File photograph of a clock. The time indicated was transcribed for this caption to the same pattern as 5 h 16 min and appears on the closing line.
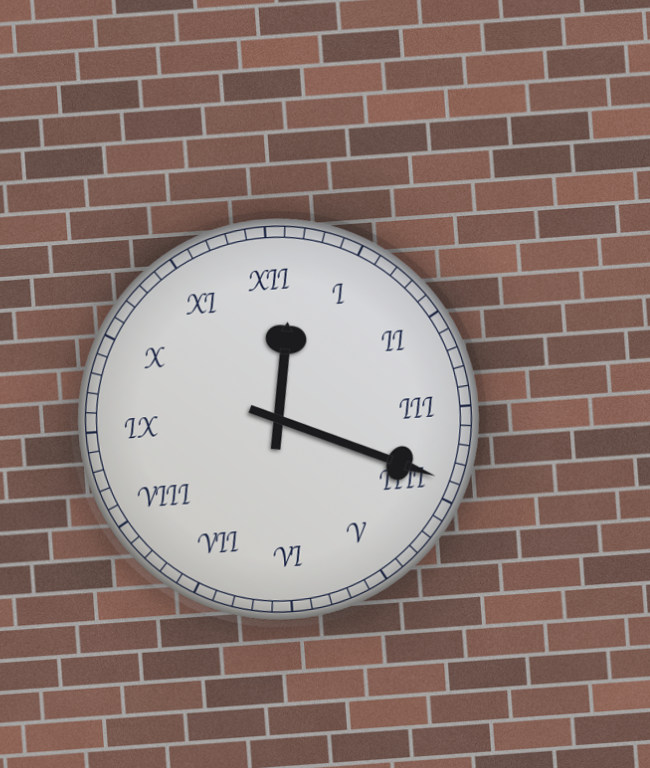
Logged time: 12 h 19 min
